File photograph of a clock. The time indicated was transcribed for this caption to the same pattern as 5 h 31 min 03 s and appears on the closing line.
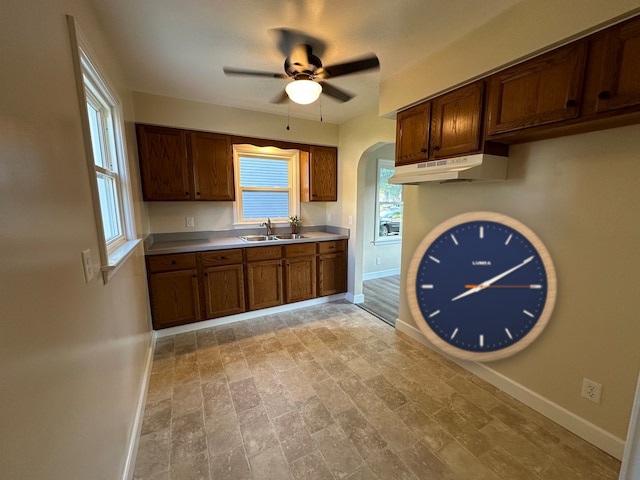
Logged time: 8 h 10 min 15 s
